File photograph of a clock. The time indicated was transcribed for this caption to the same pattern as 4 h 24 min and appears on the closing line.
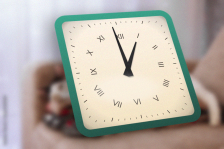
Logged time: 12 h 59 min
